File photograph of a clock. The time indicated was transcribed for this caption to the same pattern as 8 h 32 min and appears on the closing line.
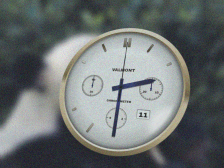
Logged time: 2 h 30 min
